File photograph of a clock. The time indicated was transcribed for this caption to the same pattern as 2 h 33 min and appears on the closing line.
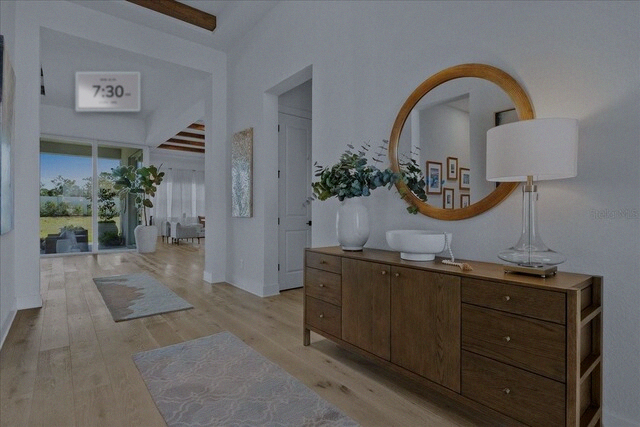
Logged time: 7 h 30 min
